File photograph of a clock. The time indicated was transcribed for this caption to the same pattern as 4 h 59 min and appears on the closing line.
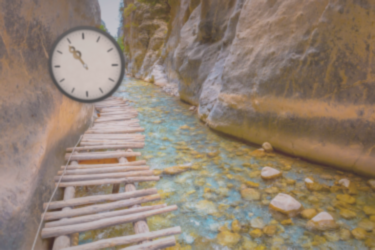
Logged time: 10 h 54 min
